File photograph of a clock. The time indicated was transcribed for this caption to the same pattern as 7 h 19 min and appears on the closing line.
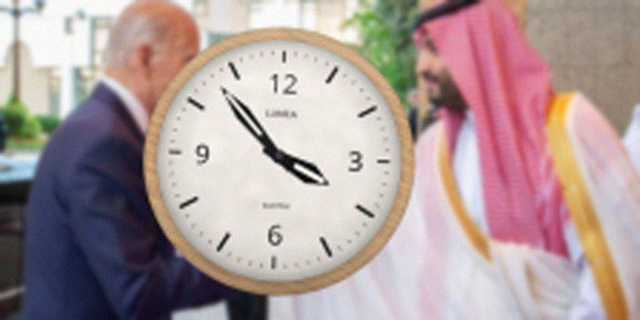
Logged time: 3 h 53 min
